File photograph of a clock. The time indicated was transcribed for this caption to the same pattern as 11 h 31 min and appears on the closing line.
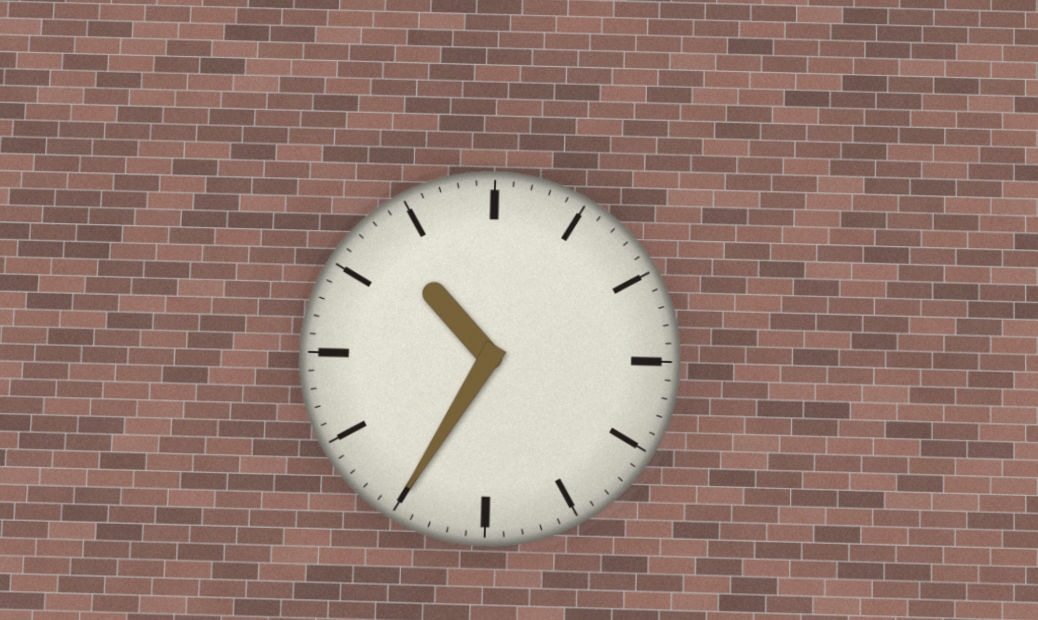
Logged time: 10 h 35 min
